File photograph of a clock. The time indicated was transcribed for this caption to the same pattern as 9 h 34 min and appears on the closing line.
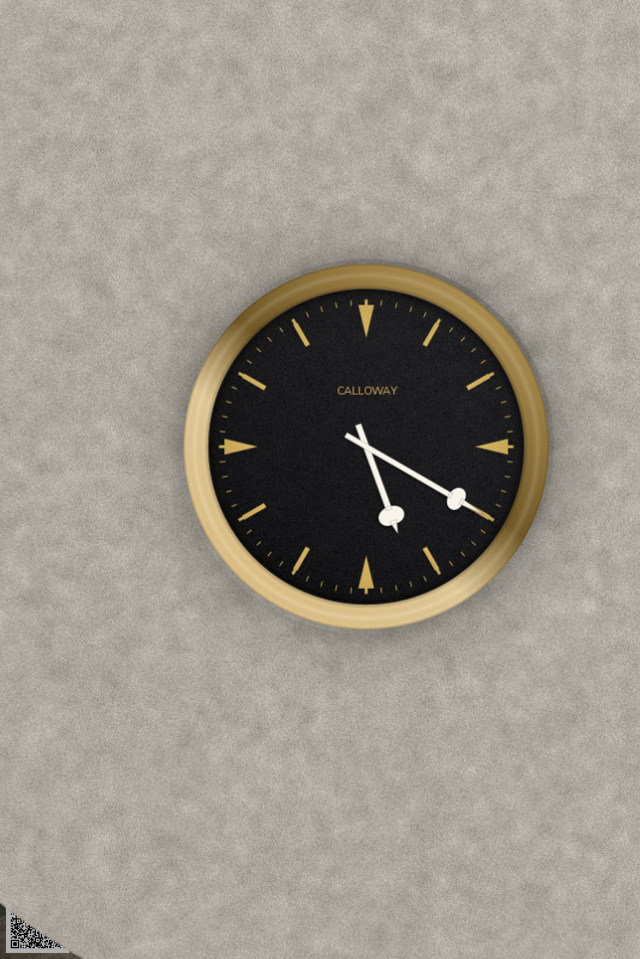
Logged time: 5 h 20 min
